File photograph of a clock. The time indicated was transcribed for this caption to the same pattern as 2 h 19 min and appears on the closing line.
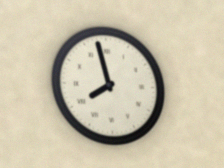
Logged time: 7 h 58 min
